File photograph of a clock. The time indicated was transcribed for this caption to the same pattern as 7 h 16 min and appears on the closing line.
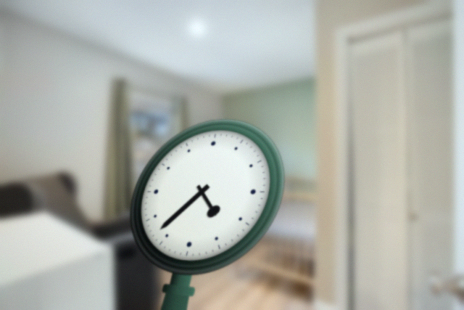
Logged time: 4 h 37 min
